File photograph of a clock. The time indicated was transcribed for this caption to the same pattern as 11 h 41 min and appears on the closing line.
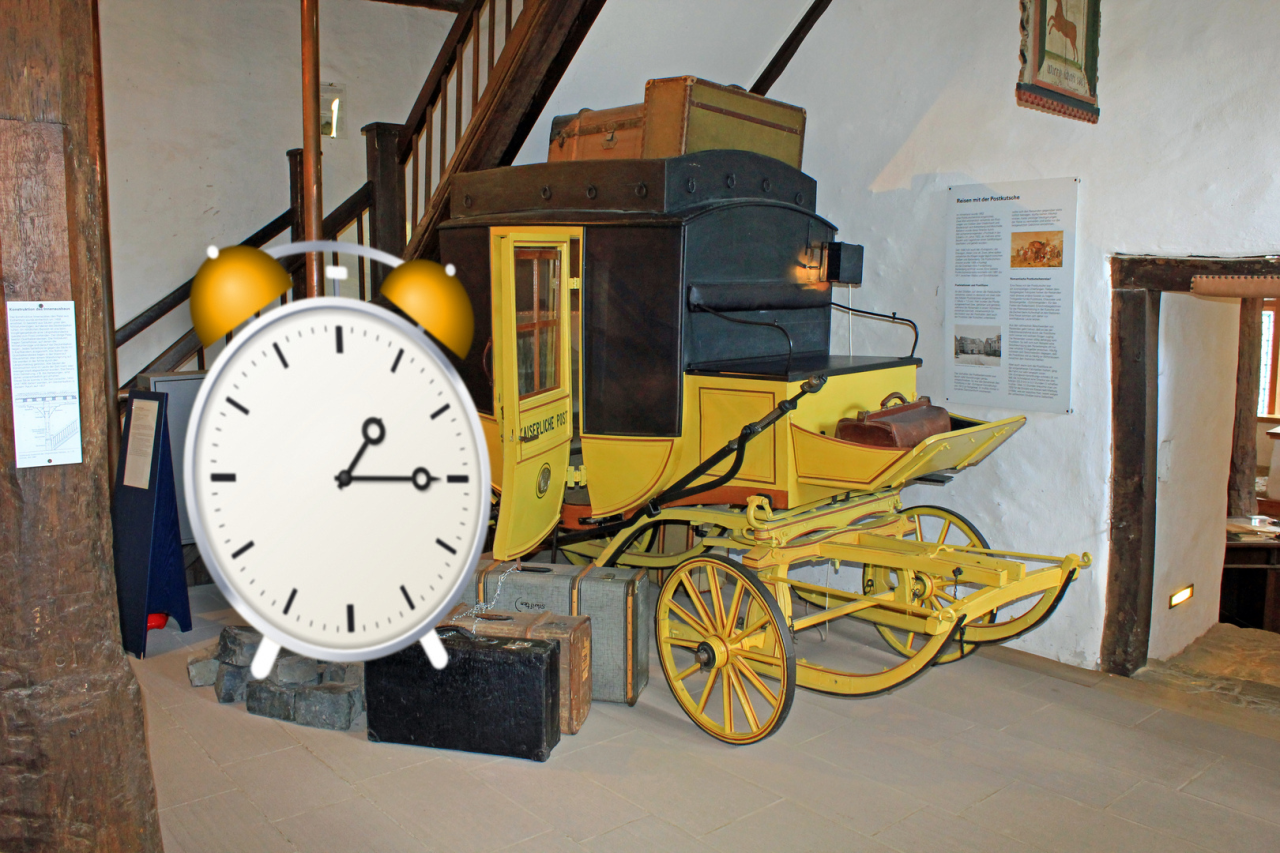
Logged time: 1 h 15 min
